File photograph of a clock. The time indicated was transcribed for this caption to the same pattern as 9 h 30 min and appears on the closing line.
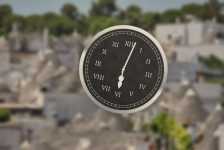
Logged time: 6 h 02 min
